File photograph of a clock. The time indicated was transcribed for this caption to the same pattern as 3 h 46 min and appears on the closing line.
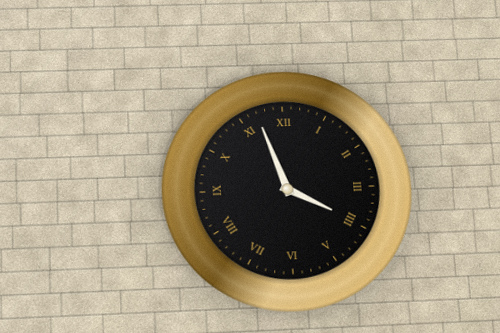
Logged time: 3 h 57 min
